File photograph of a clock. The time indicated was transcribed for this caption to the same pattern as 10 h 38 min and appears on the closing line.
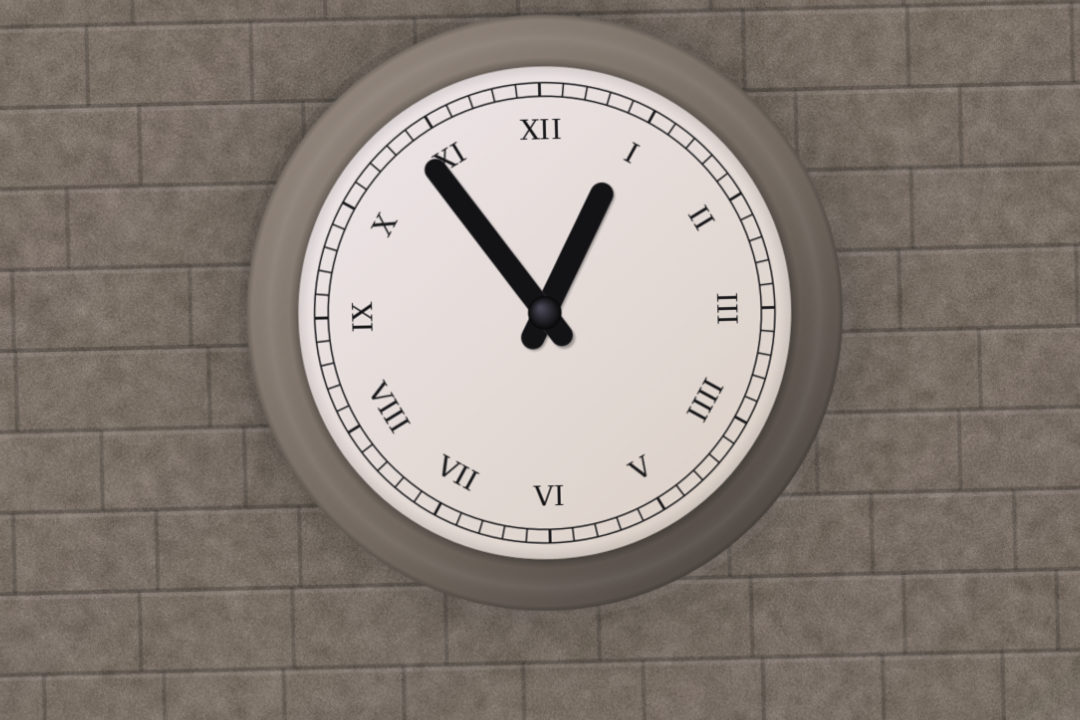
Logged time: 12 h 54 min
